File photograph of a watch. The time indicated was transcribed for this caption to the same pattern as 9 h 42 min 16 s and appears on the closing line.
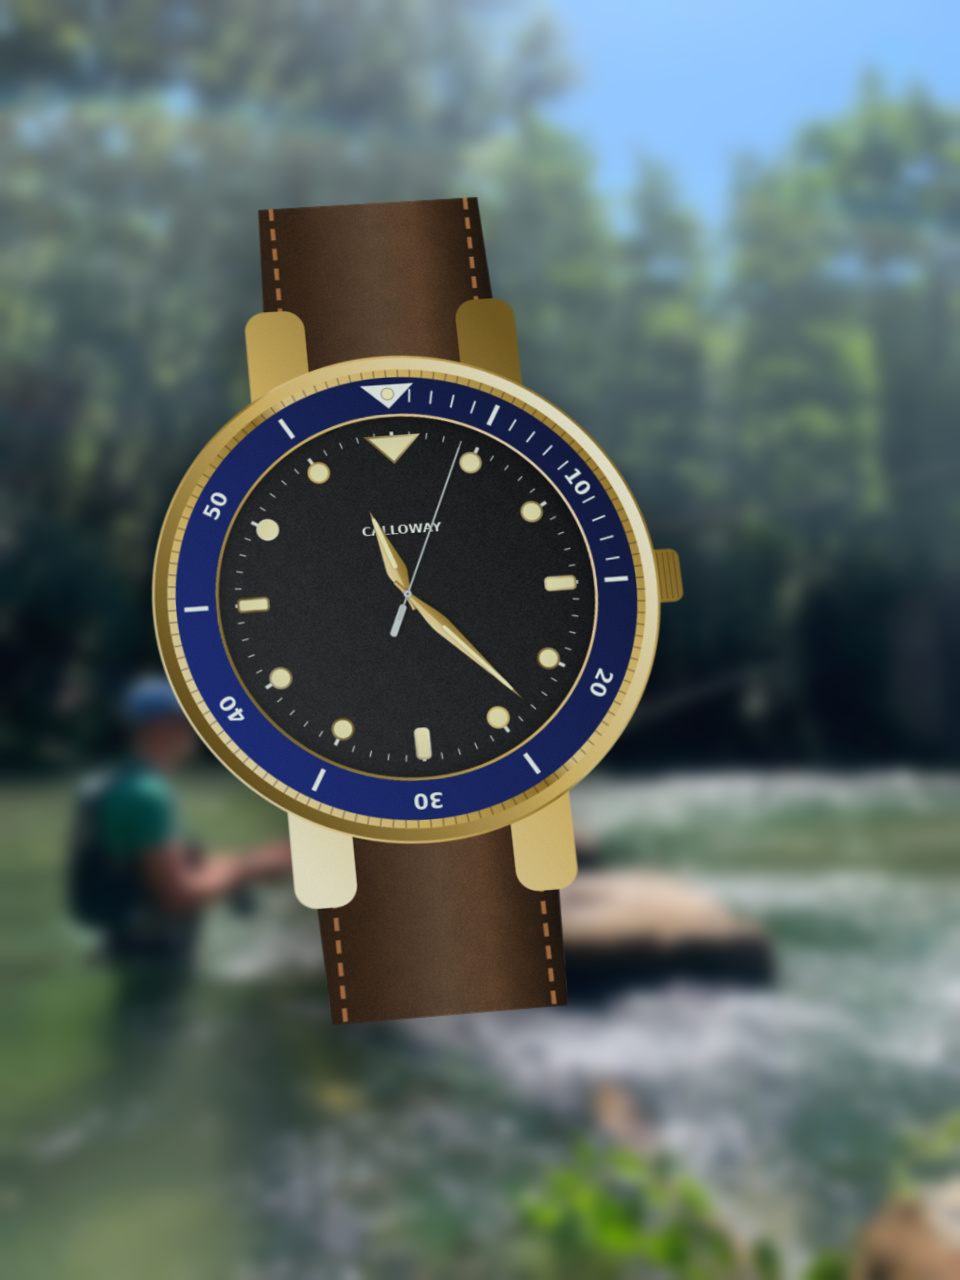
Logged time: 11 h 23 min 04 s
